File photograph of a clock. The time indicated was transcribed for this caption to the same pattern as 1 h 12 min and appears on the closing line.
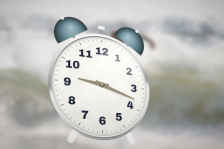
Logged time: 9 h 18 min
